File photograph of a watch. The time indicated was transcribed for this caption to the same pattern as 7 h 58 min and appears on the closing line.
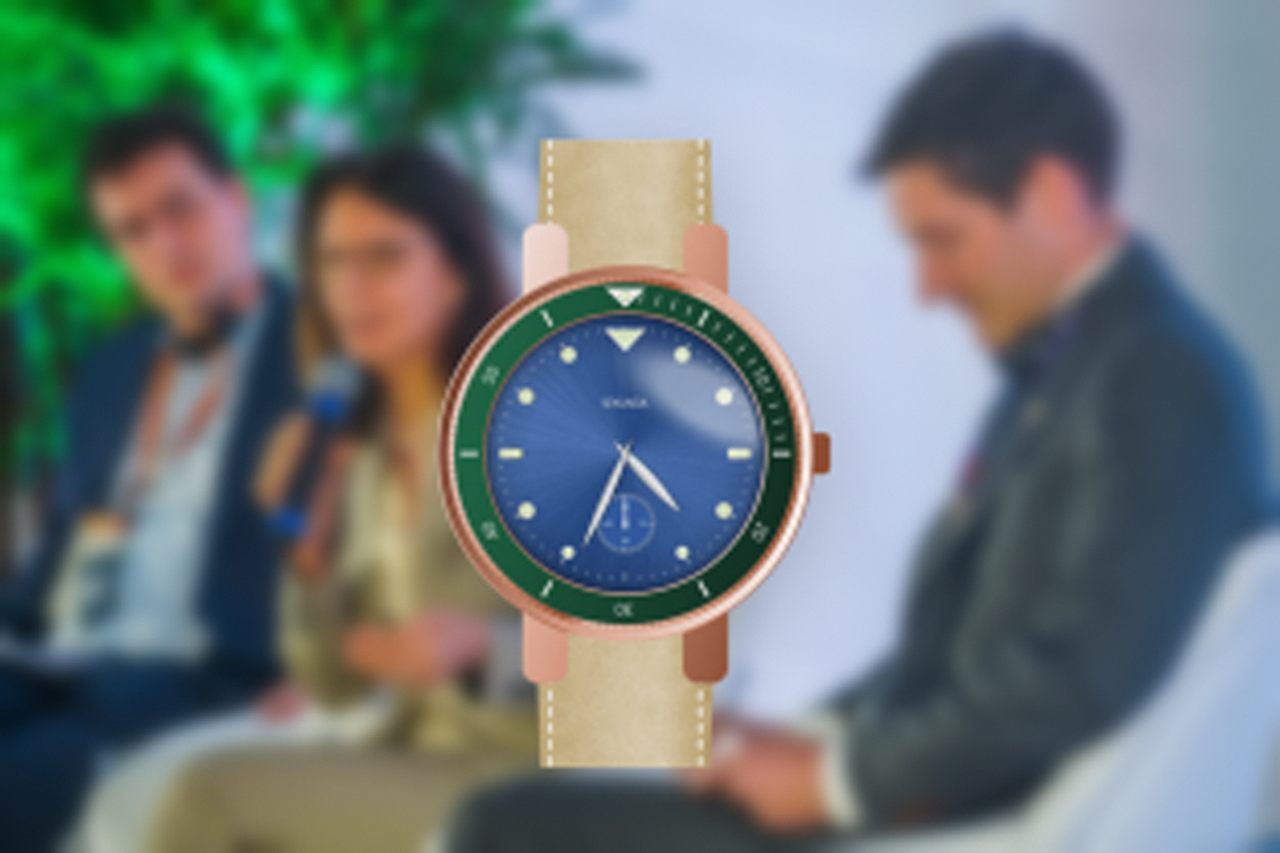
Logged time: 4 h 34 min
